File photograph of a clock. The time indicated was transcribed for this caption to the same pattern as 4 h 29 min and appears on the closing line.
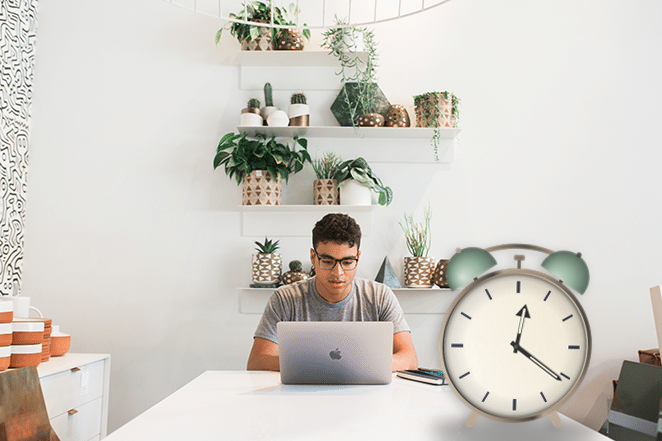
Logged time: 12 h 21 min
